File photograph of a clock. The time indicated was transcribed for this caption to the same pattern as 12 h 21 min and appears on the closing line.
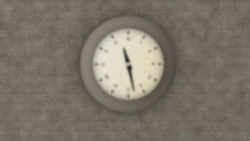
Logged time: 11 h 28 min
